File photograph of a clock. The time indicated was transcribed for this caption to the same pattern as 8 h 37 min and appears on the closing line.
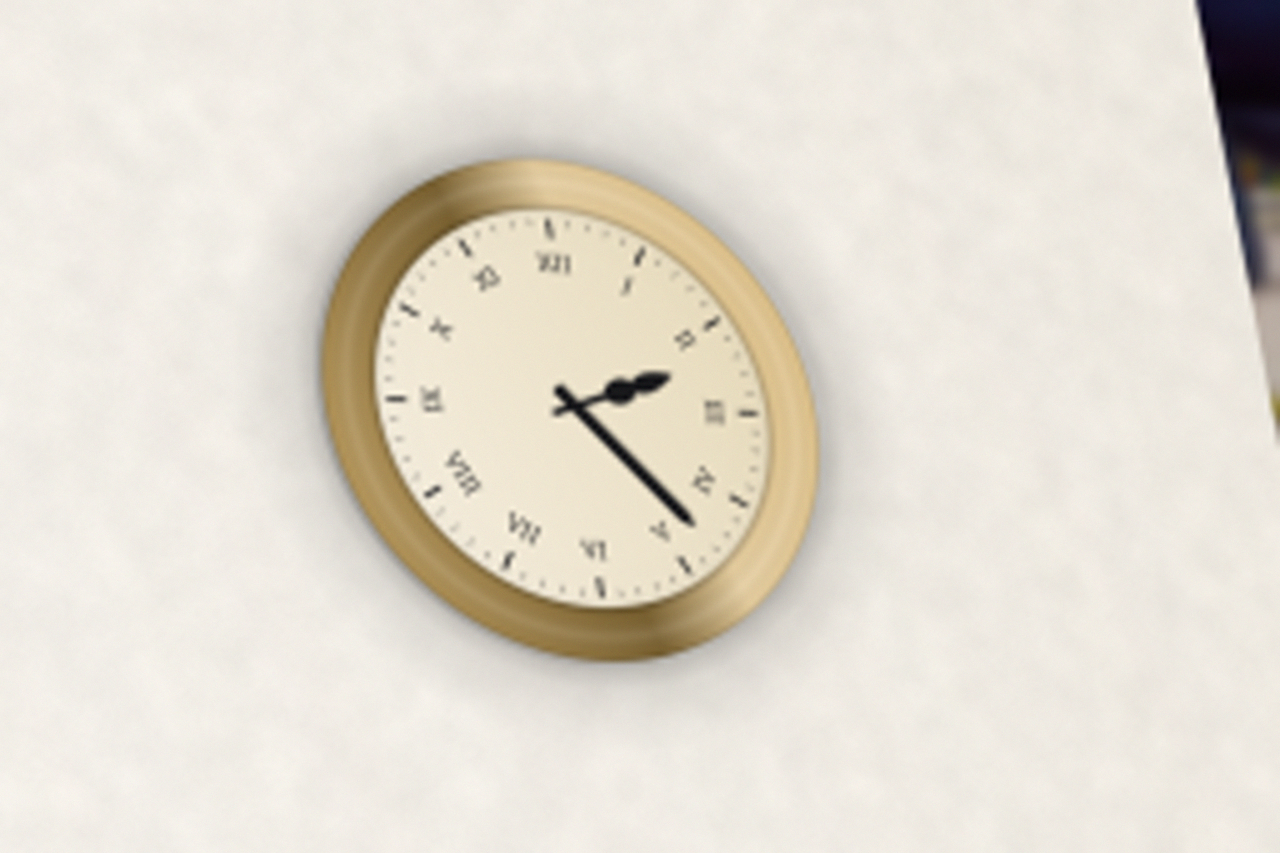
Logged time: 2 h 23 min
